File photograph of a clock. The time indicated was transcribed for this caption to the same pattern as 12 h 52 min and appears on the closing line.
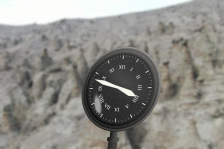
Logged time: 3 h 48 min
